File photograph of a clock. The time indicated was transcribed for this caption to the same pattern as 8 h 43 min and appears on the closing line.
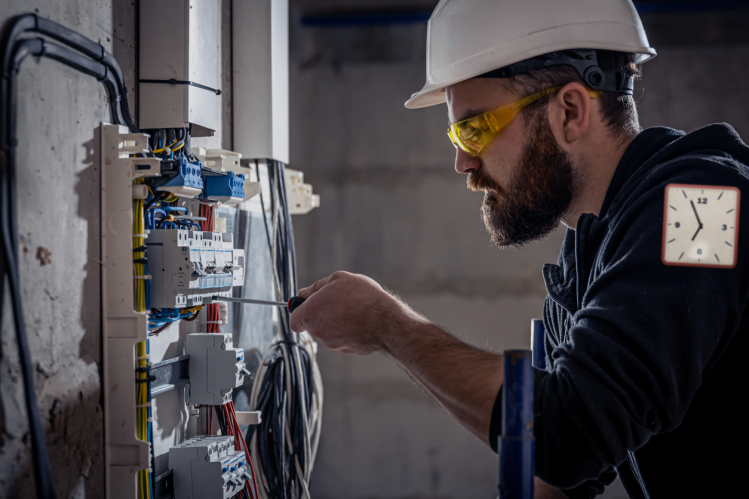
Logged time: 6 h 56 min
